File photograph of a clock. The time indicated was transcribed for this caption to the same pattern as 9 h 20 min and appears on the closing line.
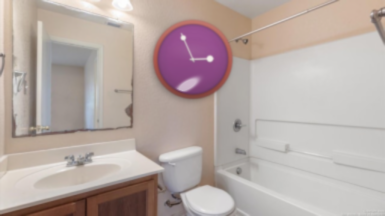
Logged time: 2 h 56 min
